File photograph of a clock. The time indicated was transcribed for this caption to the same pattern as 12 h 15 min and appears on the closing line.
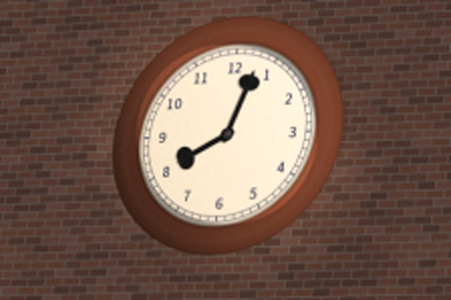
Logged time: 8 h 03 min
